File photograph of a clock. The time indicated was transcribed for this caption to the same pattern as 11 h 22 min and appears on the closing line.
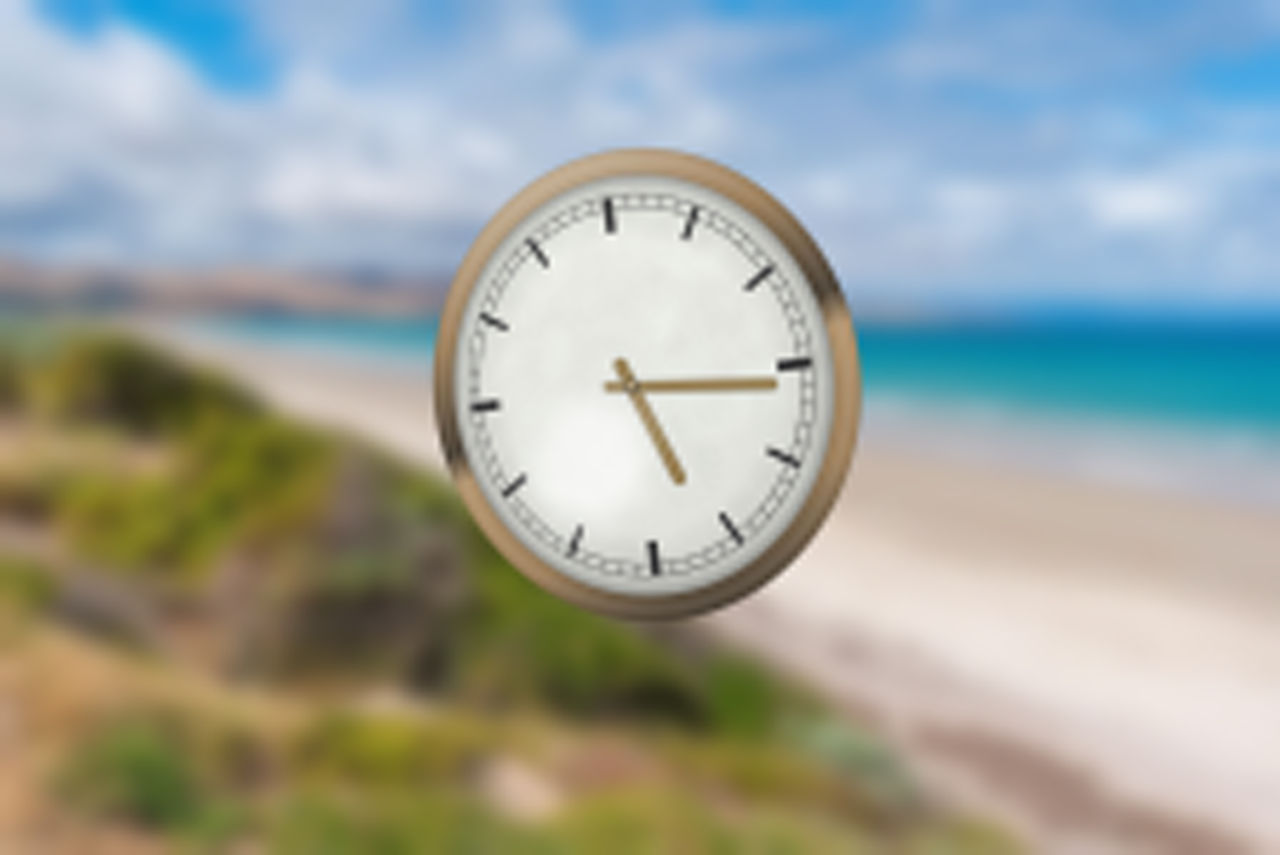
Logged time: 5 h 16 min
